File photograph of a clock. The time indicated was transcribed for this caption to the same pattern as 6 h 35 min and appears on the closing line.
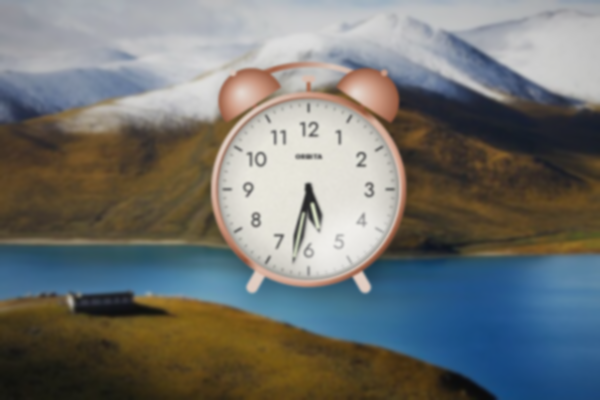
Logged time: 5 h 32 min
